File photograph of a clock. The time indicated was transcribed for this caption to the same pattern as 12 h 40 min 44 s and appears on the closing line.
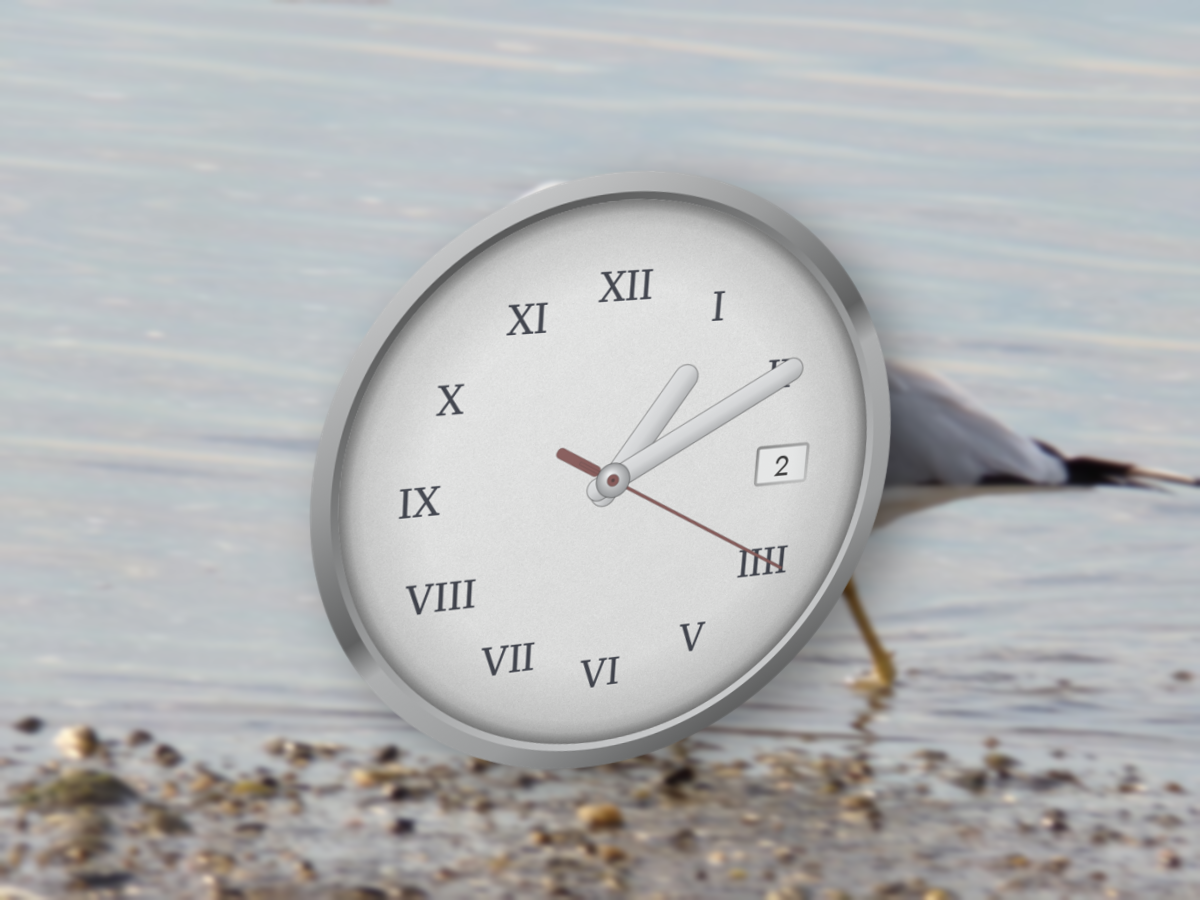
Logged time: 1 h 10 min 20 s
